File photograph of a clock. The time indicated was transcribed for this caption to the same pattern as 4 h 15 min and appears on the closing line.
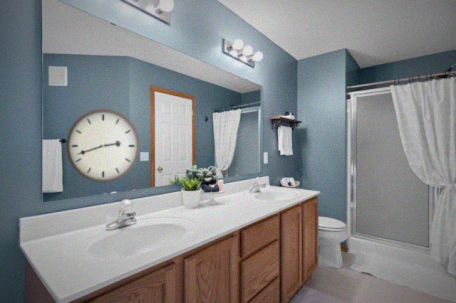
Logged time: 2 h 42 min
